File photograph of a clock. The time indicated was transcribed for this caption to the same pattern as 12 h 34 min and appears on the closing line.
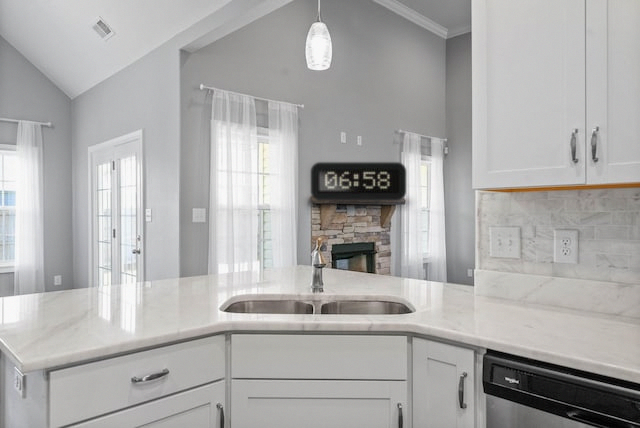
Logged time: 6 h 58 min
